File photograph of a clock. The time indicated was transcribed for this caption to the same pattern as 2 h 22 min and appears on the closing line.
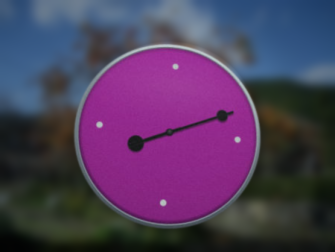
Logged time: 8 h 11 min
